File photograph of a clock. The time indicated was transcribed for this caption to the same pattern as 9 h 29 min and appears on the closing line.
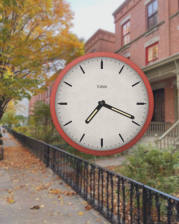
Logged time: 7 h 19 min
